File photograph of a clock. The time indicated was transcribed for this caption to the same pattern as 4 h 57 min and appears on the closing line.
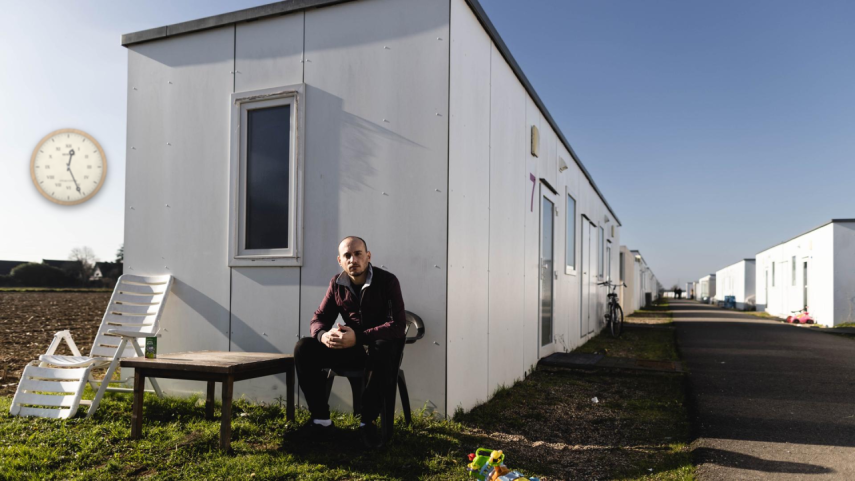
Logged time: 12 h 26 min
